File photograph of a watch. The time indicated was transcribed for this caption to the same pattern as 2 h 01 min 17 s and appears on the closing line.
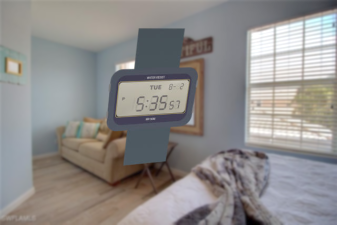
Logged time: 5 h 35 min 57 s
